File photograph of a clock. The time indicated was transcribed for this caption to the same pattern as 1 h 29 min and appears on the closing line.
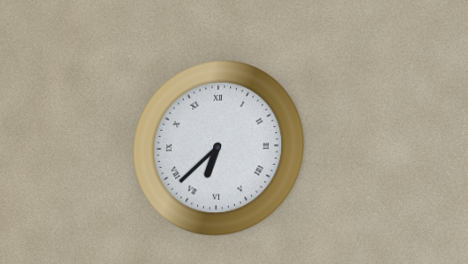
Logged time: 6 h 38 min
